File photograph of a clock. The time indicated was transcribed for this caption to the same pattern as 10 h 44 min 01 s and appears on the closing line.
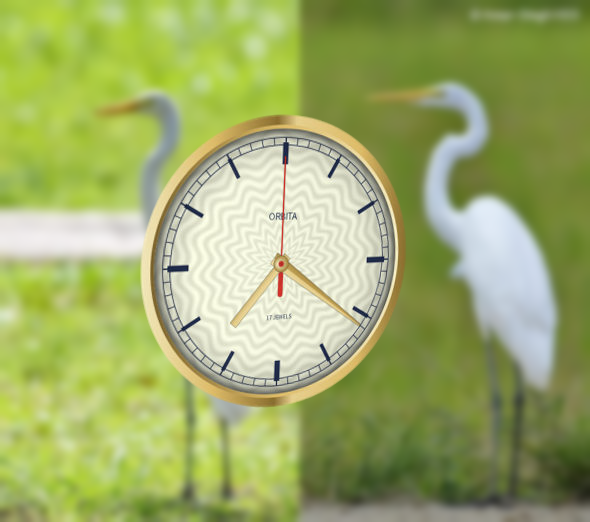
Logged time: 7 h 21 min 00 s
